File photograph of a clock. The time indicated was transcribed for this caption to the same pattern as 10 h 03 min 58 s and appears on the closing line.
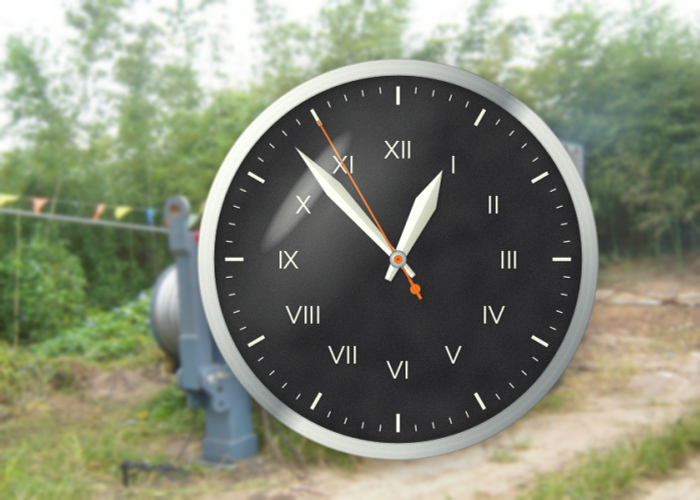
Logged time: 12 h 52 min 55 s
